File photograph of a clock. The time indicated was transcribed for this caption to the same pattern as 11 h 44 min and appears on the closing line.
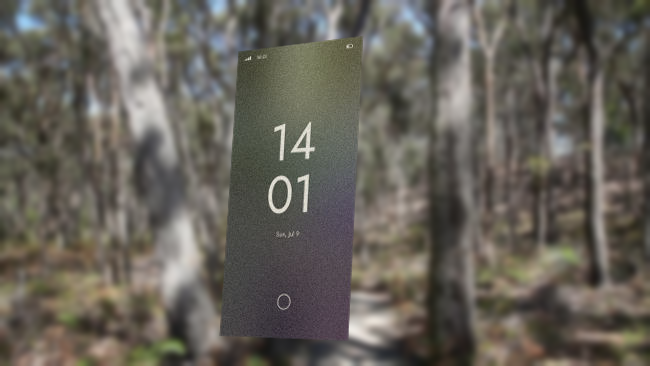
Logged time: 14 h 01 min
